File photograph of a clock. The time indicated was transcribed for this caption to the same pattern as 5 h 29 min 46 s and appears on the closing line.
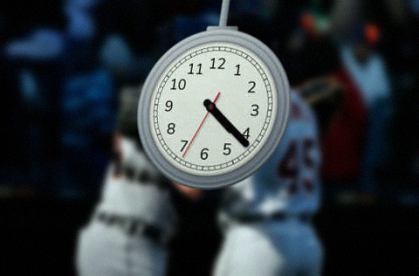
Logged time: 4 h 21 min 34 s
